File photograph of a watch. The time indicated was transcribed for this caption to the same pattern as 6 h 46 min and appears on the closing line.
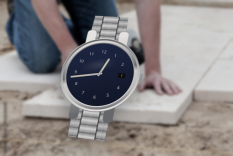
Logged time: 12 h 43 min
